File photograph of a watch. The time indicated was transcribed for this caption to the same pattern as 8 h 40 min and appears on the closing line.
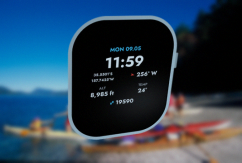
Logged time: 11 h 59 min
